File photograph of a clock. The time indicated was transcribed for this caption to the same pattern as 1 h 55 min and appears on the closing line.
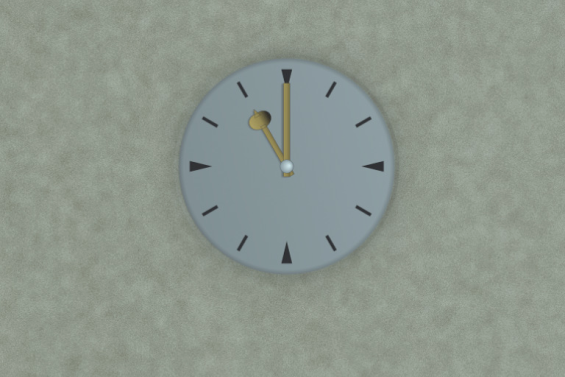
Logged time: 11 h 00 min
